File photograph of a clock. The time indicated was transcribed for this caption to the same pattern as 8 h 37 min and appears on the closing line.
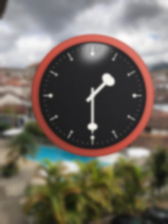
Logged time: 1 h 30 min
